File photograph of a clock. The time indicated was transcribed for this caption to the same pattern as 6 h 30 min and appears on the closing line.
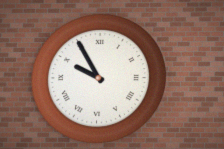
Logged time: 9 h 55 min
